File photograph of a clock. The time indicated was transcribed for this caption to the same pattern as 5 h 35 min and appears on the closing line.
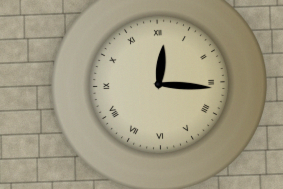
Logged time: 12 h 16 min
